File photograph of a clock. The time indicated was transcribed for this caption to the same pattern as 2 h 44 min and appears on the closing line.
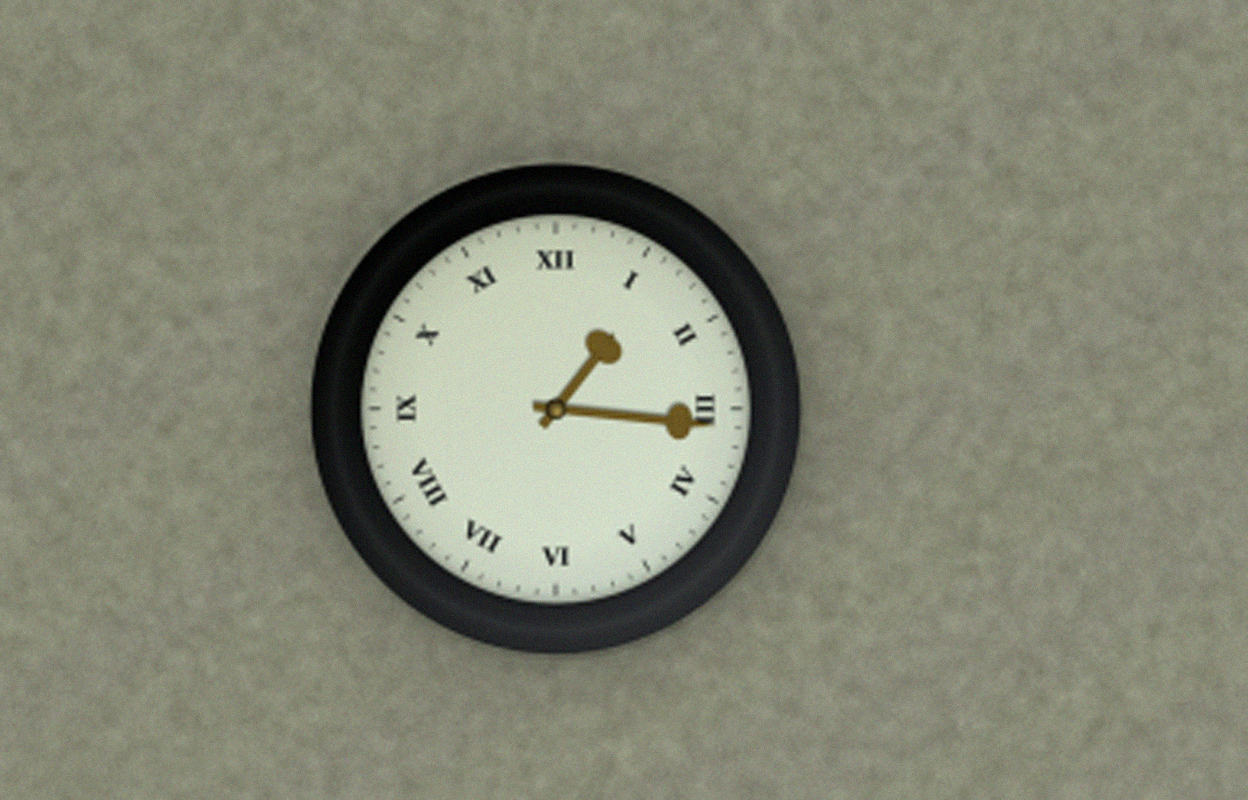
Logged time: 1 h 16 min
